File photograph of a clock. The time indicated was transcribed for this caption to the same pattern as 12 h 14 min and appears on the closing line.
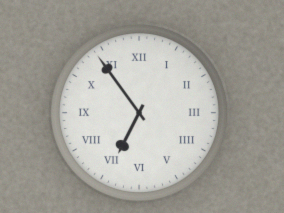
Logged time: 6 h 54 min
